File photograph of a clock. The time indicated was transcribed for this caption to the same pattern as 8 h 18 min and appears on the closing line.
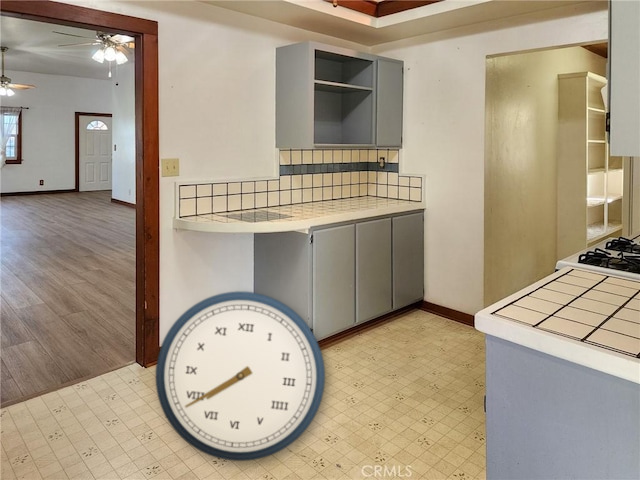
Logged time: 7 h 39 min
